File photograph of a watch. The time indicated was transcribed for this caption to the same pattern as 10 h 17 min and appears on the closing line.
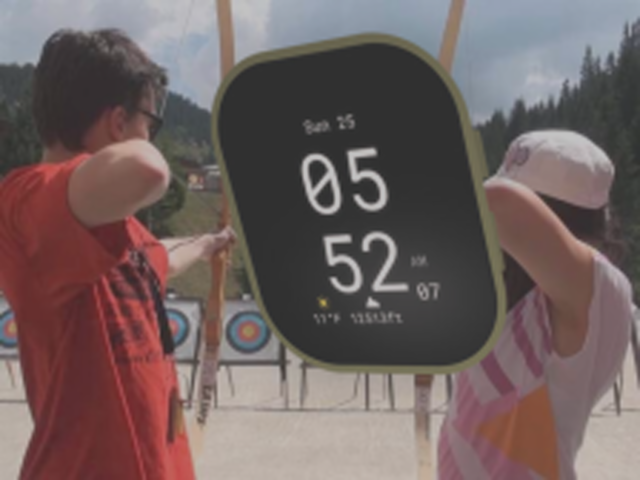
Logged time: 5 h 52 min
